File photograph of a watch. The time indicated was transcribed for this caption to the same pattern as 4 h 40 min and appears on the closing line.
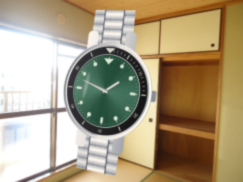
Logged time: 1 h 48 min
